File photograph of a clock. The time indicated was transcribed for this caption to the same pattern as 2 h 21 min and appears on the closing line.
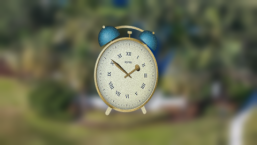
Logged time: 1 h 51 min
